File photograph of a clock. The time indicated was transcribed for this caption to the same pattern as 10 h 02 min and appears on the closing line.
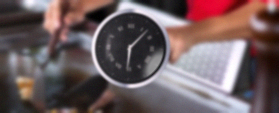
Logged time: 6 h 07 min
